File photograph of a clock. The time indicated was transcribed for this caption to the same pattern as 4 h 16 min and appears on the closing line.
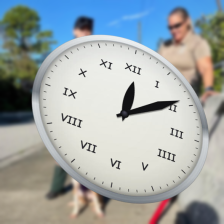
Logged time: 12 h 09 min
